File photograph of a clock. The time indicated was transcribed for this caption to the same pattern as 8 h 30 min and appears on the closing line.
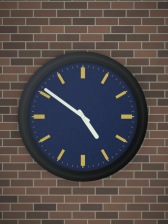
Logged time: 4 h 51 min
